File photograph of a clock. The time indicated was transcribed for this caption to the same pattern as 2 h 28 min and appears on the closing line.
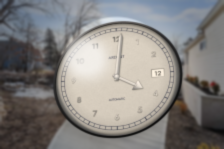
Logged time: 4 h 01 min
